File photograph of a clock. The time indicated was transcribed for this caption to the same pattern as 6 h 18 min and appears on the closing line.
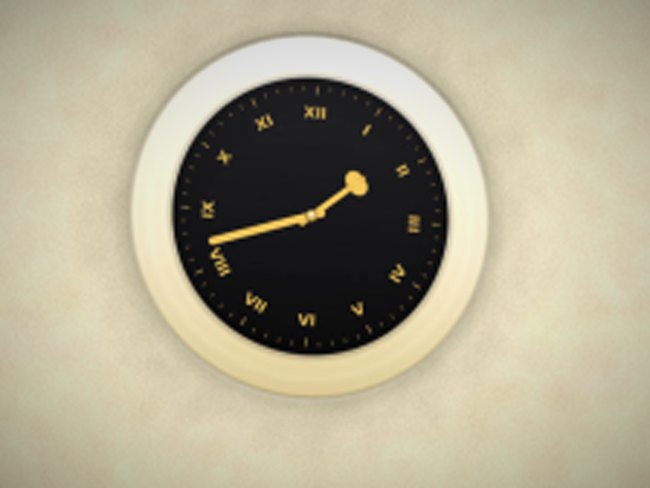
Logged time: 1 h 42 min
